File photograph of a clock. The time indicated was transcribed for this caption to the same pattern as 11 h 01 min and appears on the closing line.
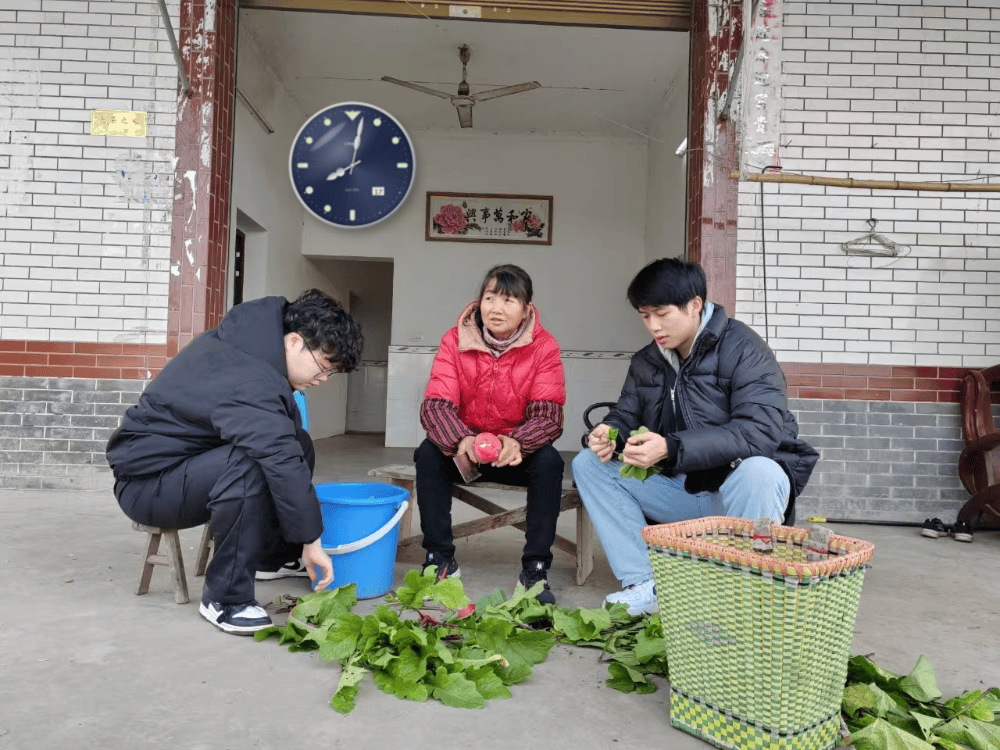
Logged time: 8 h 02 min
